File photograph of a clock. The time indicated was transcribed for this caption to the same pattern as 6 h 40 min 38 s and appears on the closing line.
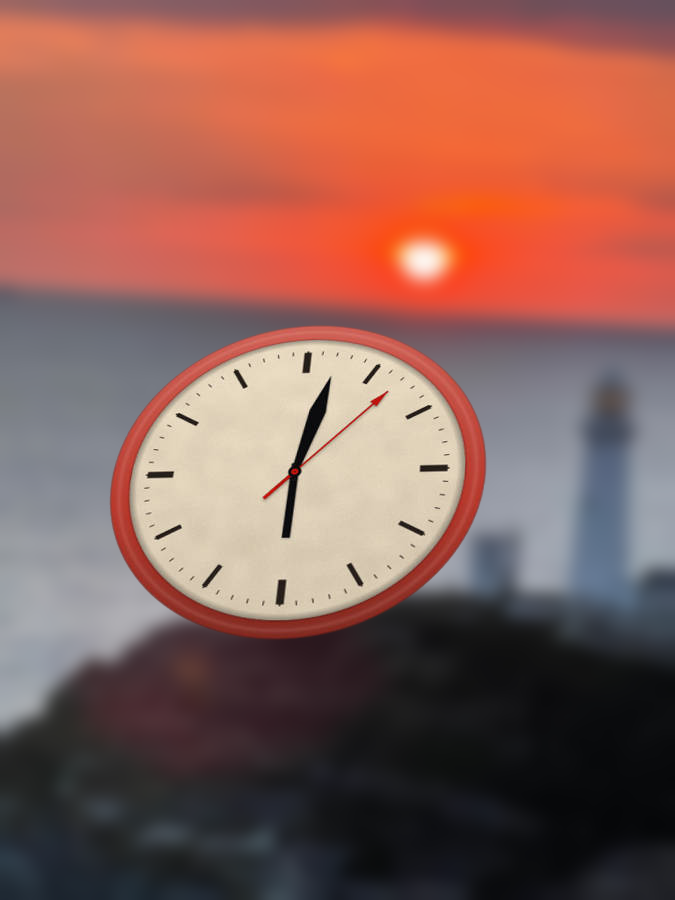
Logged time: 6 h 02 min 07 s
